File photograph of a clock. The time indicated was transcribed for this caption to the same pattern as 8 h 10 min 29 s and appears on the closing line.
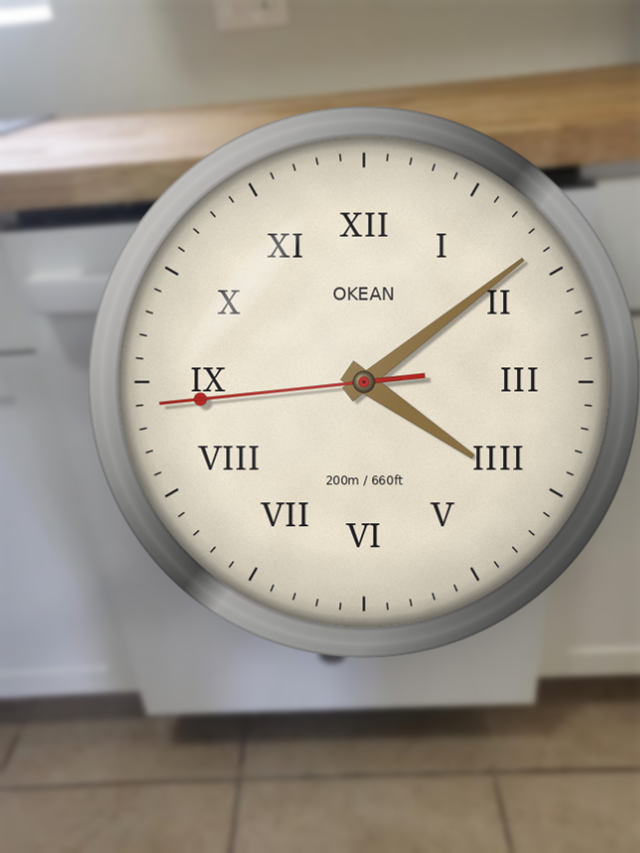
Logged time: 4 h 08 min 44 s
